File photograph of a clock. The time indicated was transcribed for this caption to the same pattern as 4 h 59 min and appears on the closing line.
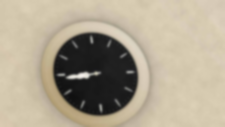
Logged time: 8 h 44 min
